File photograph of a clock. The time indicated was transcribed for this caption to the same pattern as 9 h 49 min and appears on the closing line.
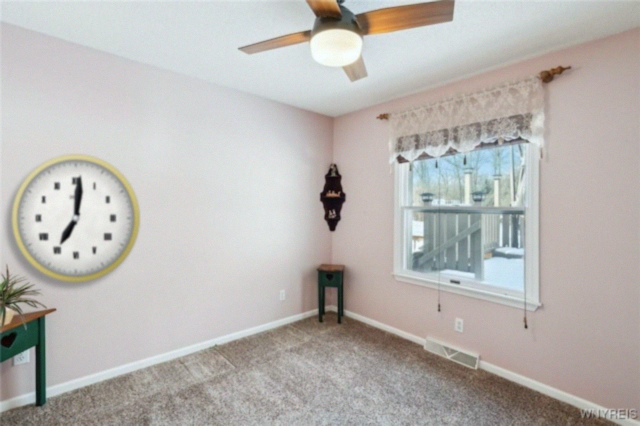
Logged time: 7 h 01 min
